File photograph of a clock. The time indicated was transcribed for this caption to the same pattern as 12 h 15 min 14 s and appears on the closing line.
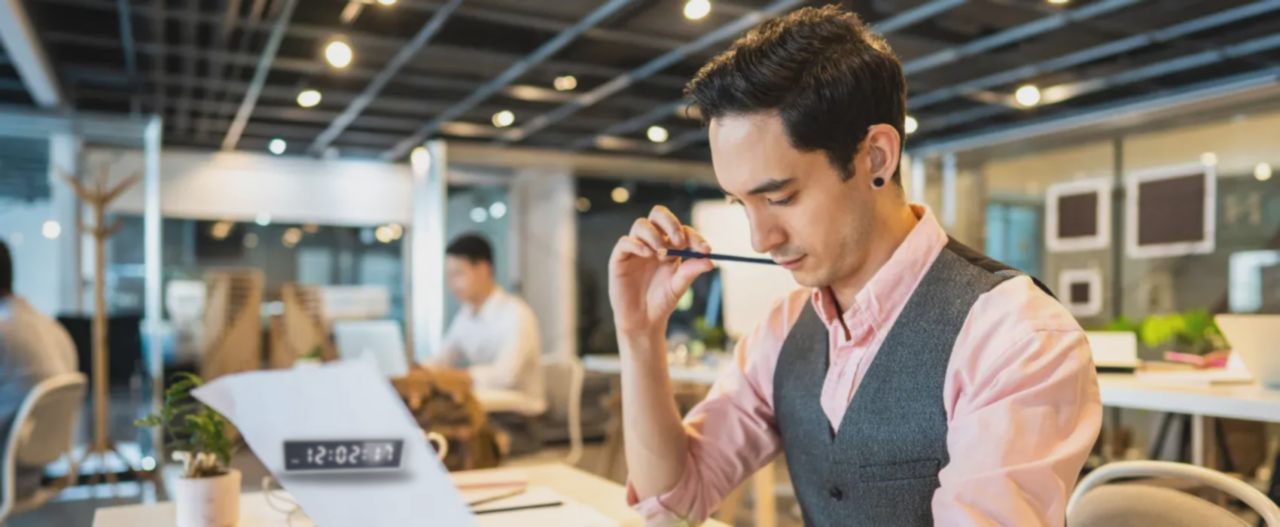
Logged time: 12 h 02 min 17 s
